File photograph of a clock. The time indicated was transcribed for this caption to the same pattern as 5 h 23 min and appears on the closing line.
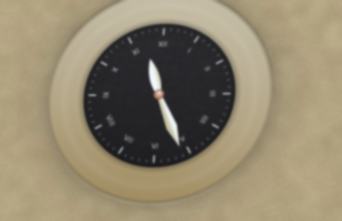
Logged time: 11 h 26 min
